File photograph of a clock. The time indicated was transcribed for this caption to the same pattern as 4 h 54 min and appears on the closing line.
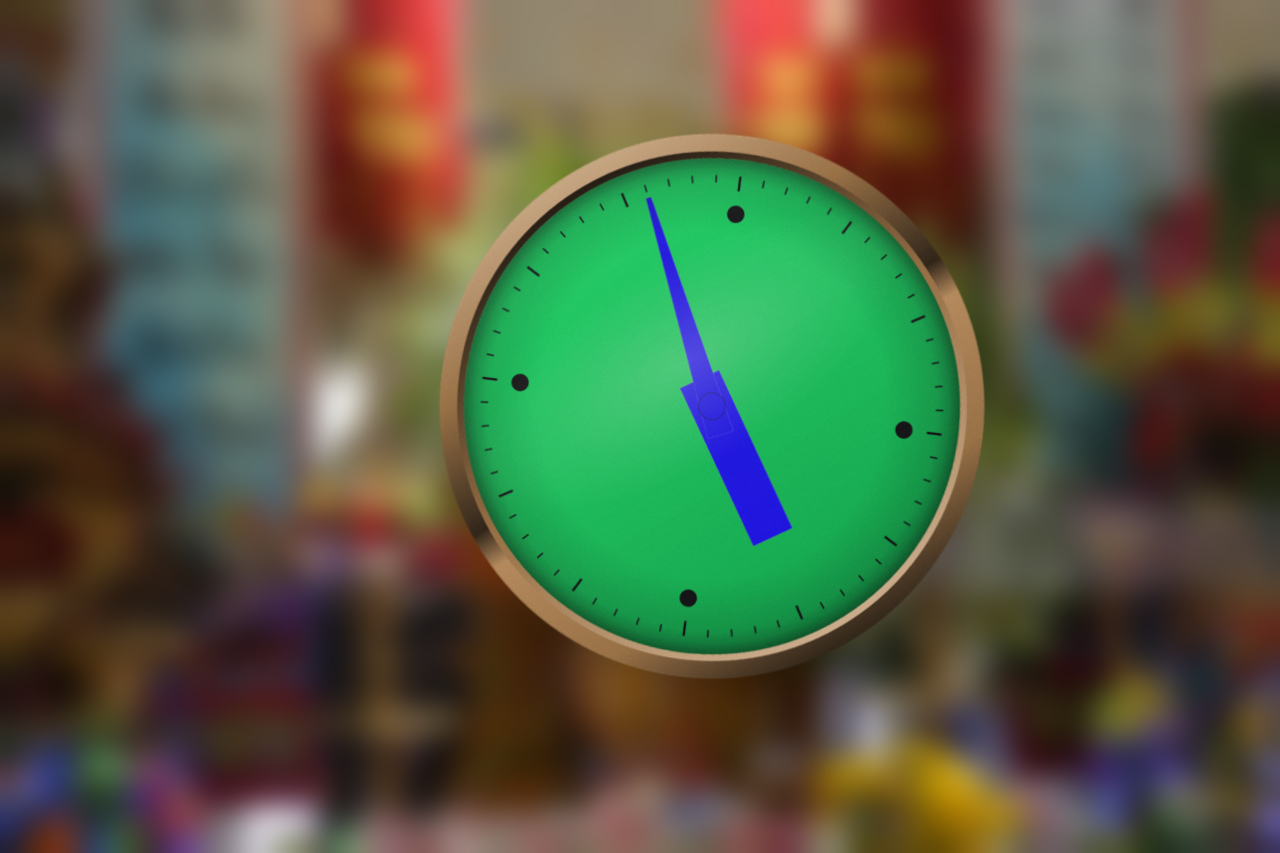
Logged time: 4 h 56 min
